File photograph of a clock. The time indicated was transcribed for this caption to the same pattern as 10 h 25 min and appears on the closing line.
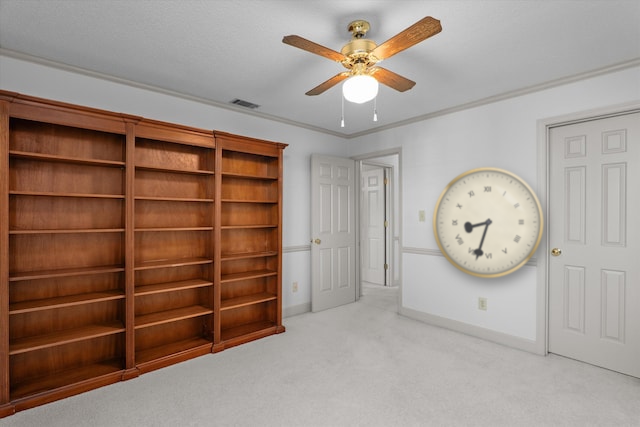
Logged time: 8 h 33 min
